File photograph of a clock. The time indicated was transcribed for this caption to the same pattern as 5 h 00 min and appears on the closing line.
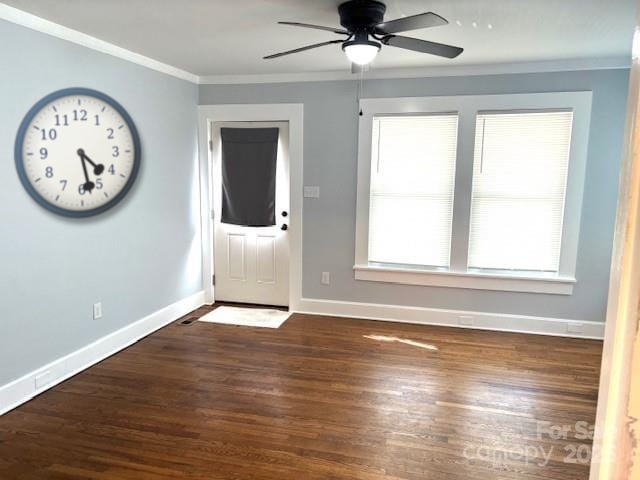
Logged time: 4 h 28 min
